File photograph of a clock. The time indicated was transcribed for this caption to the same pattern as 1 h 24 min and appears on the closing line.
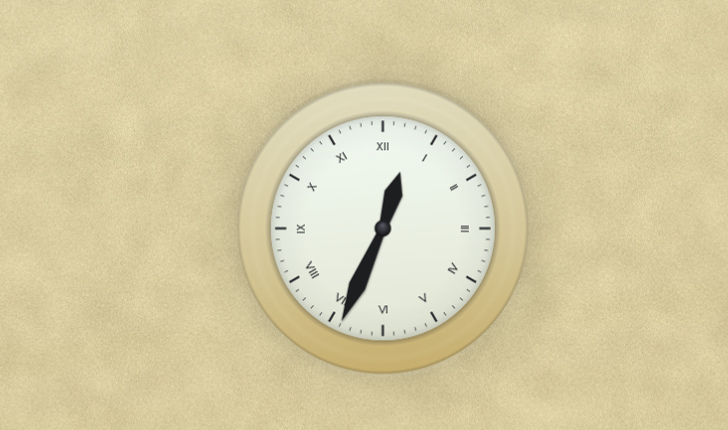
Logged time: 12 h 34 min
